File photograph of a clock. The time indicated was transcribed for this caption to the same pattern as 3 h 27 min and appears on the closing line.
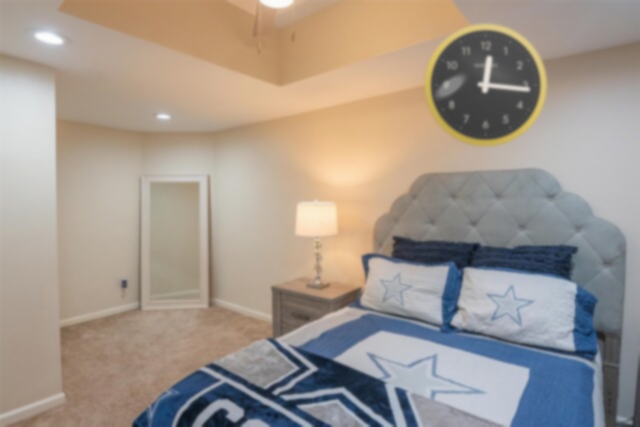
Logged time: 12 h 16 min
